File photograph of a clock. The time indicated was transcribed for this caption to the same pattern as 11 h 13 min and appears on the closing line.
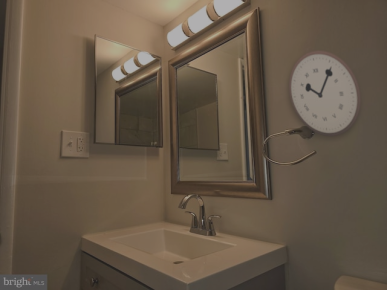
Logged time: 10 h 06 min
